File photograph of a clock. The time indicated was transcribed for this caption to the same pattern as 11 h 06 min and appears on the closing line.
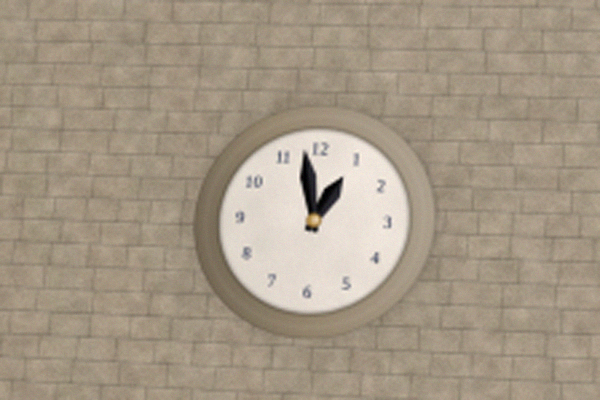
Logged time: 12 h 58 min
